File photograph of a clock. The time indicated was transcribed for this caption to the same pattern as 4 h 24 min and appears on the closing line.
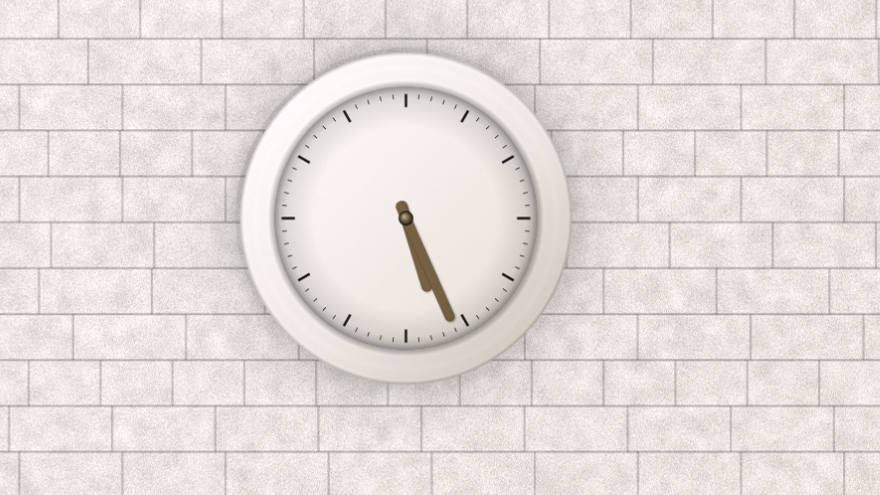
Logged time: 5 h 26 min
